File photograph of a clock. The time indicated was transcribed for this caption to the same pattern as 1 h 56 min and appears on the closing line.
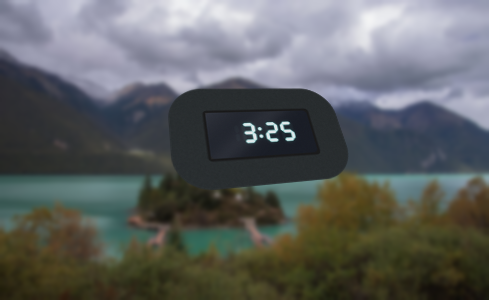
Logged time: 3 h 25 min
